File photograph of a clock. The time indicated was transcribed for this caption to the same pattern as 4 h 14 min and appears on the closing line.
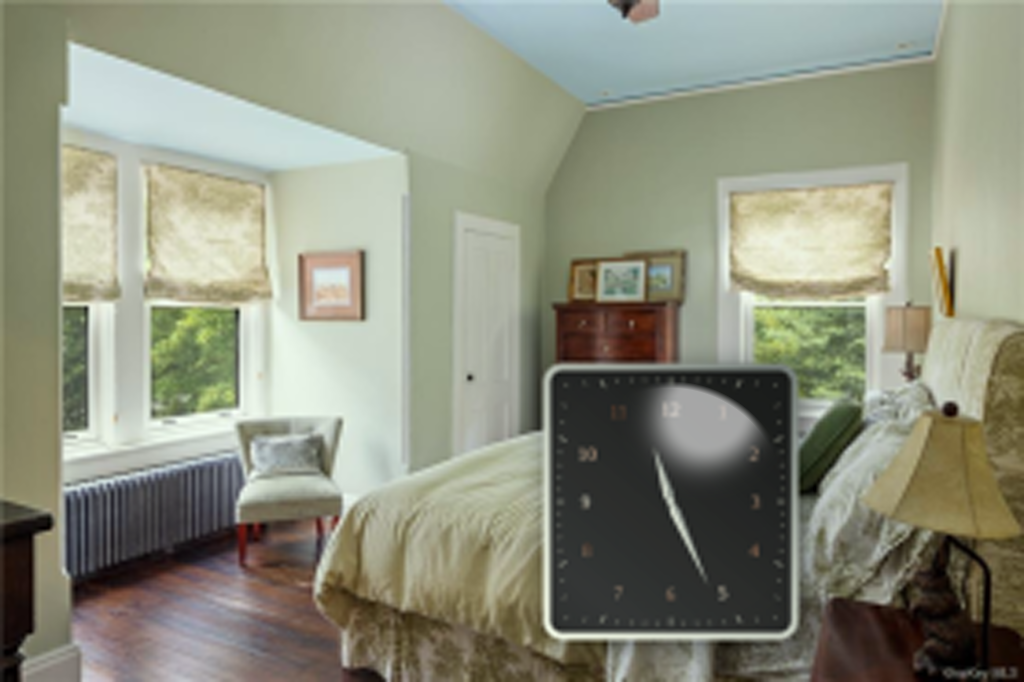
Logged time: 11 h 26 min
